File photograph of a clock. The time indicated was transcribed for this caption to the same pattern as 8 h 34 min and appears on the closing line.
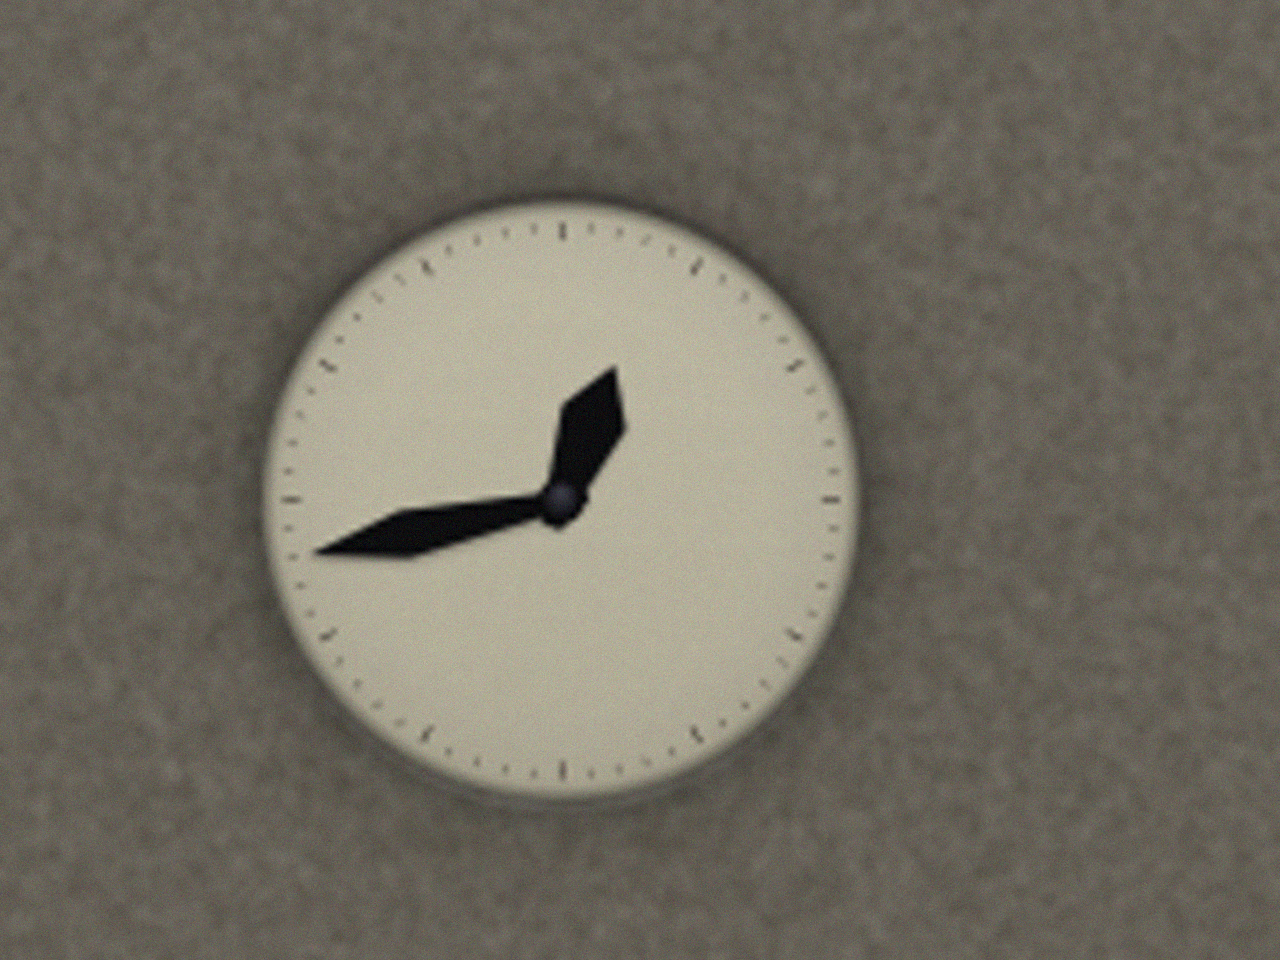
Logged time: 12 h 43 min
